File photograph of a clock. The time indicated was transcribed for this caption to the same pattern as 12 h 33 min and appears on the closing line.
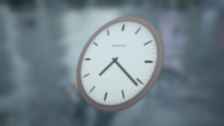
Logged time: 7 h 21 min
